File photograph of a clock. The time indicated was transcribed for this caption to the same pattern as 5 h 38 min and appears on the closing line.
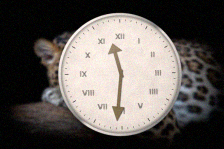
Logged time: 11 h 31 min
